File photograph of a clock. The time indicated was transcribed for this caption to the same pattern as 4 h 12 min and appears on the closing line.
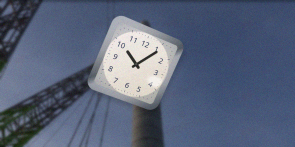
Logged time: 10 h 06 min
